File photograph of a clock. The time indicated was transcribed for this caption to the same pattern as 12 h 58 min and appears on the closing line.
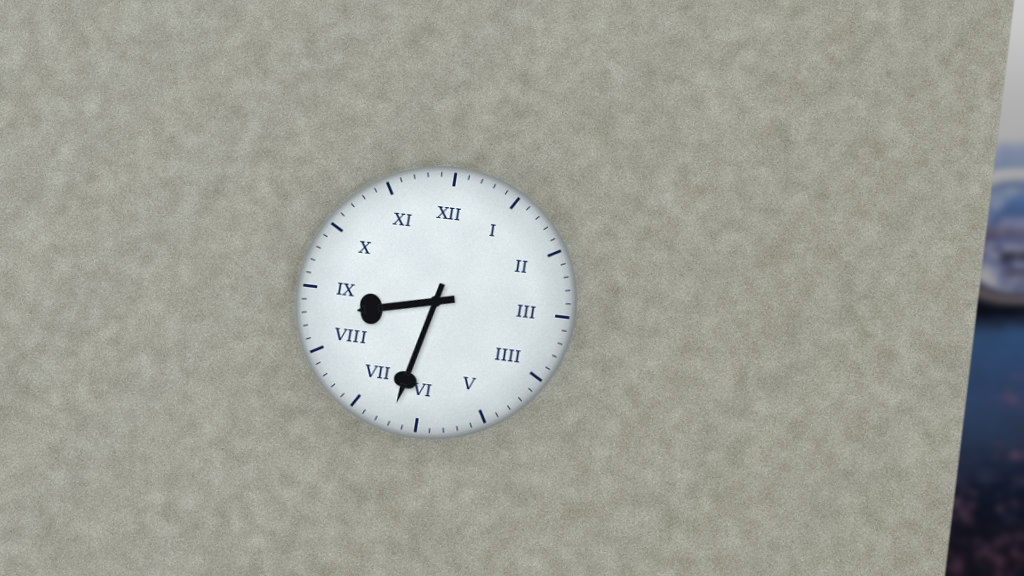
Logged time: 8 h 32 min
